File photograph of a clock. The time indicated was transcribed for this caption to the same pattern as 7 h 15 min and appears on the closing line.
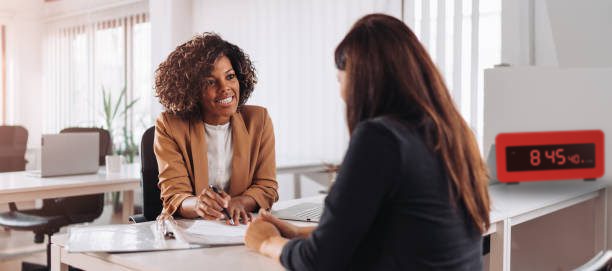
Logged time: 8 h 45 min
